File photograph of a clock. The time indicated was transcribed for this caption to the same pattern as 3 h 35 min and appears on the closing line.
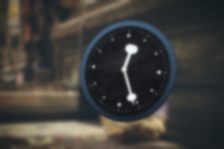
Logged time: 12 h 26 min
